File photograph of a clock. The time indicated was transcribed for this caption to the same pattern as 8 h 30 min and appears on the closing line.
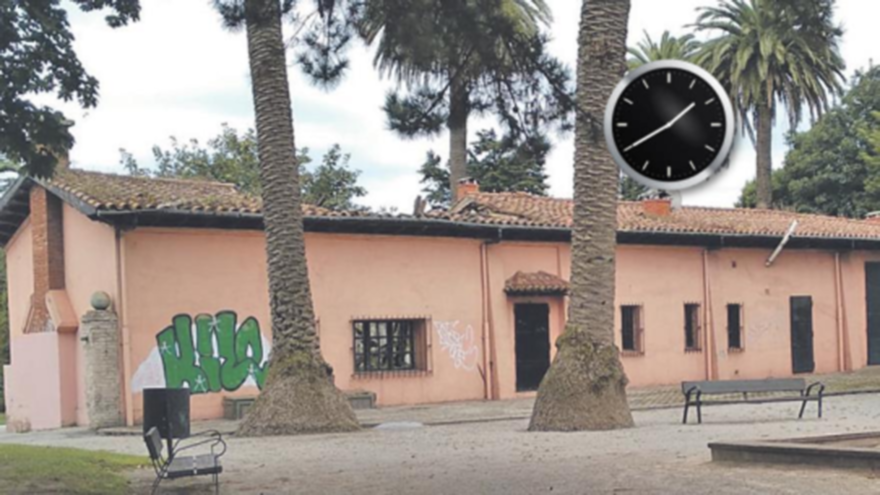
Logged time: 1 h 40 min
